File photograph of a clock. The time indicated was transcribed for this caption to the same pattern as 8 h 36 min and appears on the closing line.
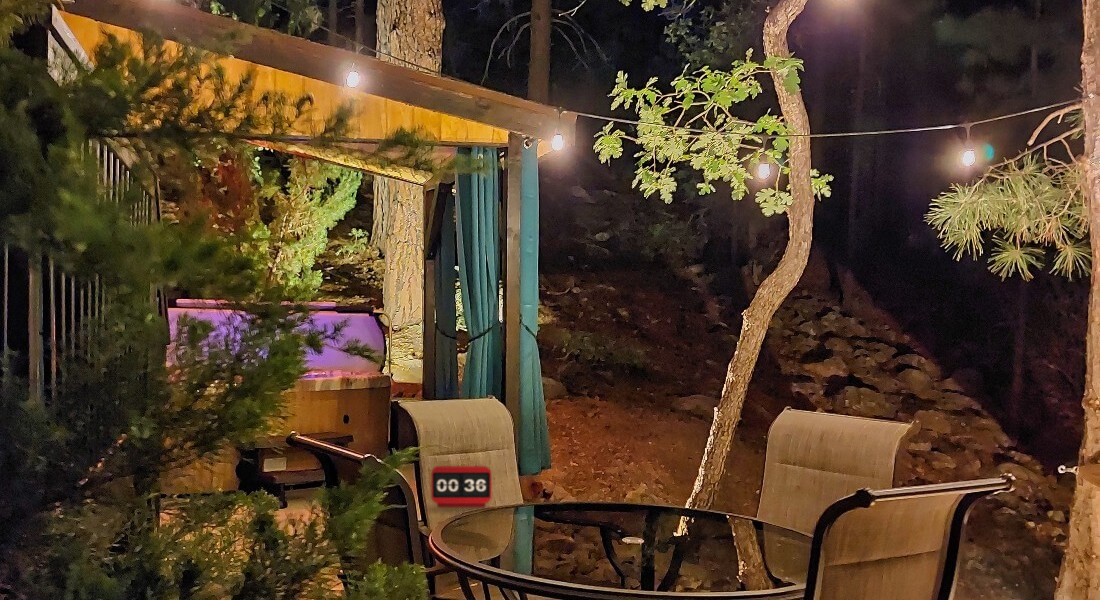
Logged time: 0 h 36 min
